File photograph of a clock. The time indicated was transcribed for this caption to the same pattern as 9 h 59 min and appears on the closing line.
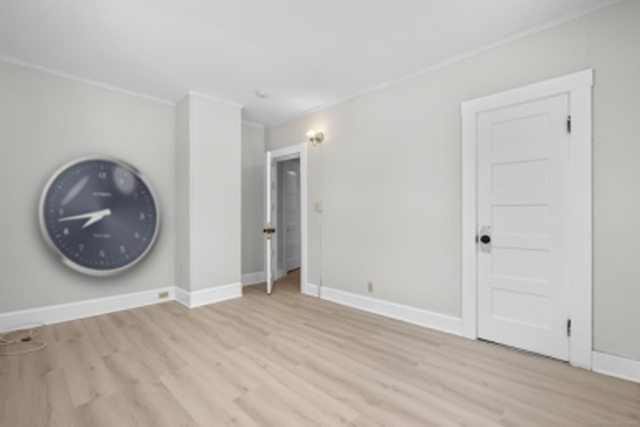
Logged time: 7 h 43 min
